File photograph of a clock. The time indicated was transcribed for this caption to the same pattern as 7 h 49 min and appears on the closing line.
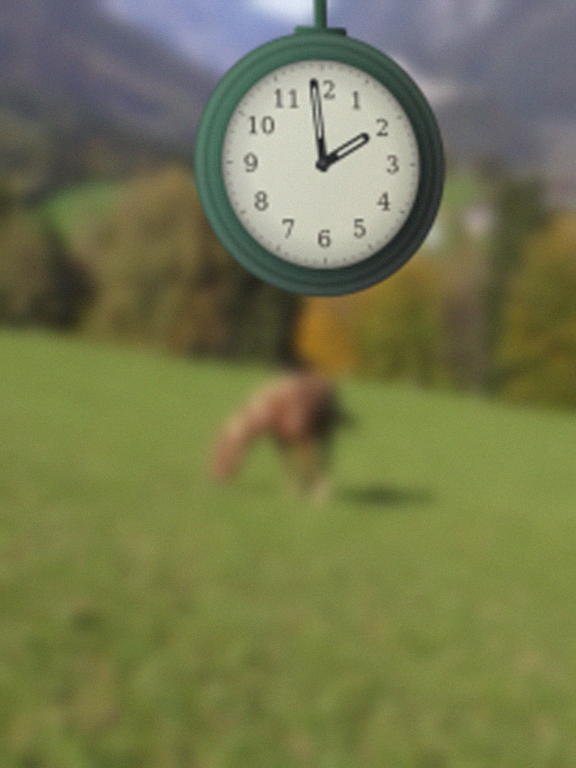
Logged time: 1 h 59 min
